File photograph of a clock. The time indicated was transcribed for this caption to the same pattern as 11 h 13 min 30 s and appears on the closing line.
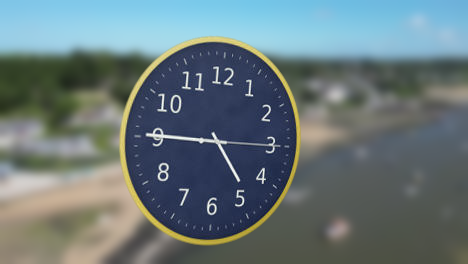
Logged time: 4 h 45 min 15 s
